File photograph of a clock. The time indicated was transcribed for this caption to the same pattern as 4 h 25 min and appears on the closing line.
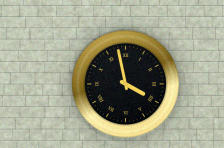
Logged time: 3 h 58 min
